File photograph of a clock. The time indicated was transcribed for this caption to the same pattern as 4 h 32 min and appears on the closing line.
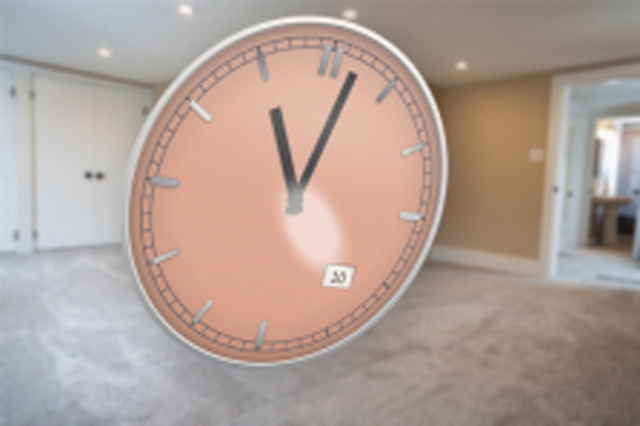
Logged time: 11 h 02 min
